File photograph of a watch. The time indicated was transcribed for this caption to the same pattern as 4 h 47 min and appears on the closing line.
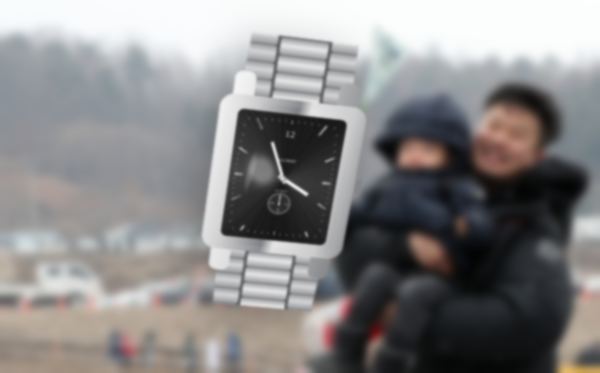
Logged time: 3 h 56 min
